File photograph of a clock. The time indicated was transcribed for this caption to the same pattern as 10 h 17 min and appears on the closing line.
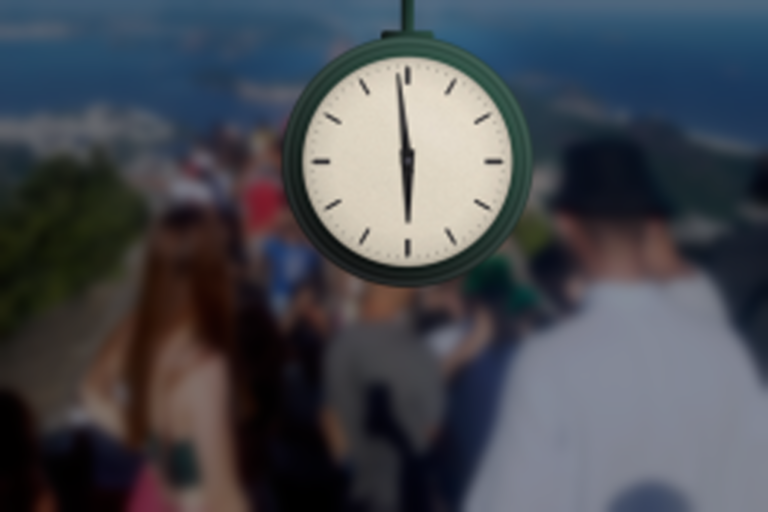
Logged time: 5 h 59 min
